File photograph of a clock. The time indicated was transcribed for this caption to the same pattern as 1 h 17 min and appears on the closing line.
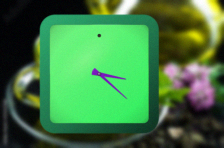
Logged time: 3 h 22 min
